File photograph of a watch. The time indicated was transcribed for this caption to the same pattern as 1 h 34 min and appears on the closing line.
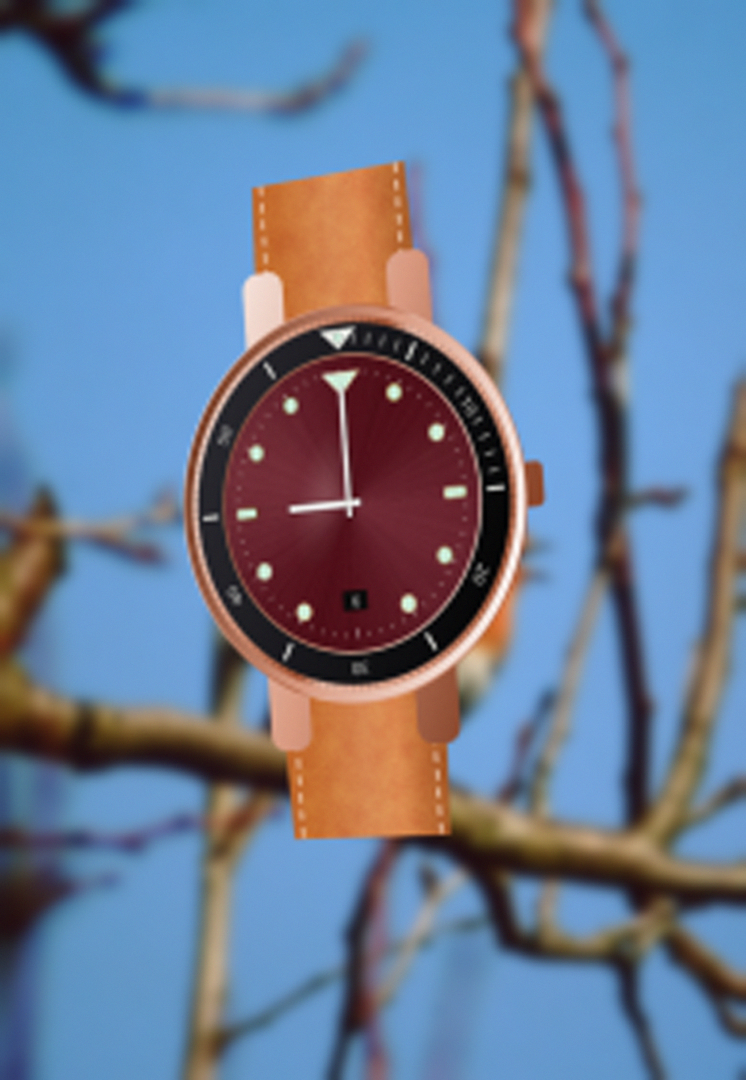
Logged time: 9 h 00 min
